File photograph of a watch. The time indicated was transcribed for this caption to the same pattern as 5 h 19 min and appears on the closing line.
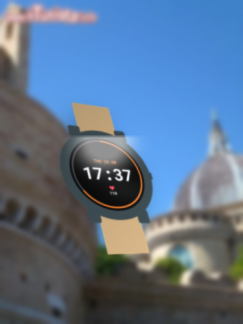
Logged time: 17 h 37 min
